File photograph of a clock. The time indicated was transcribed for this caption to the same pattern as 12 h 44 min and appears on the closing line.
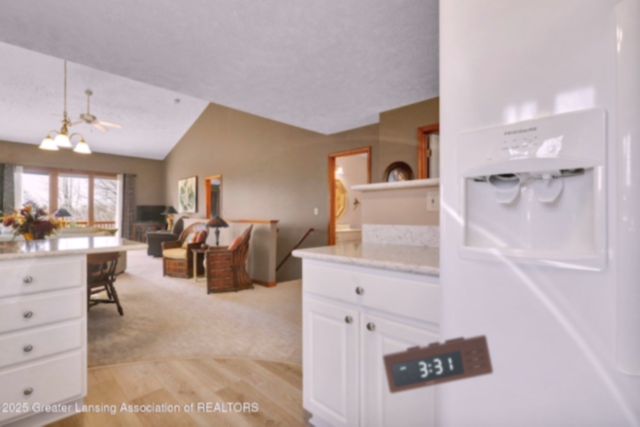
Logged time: 3 h 31 min
